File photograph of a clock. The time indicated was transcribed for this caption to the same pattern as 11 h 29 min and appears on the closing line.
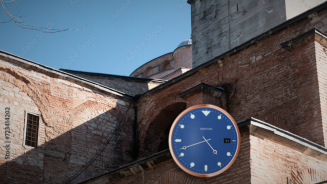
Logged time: 4 h 42 min
